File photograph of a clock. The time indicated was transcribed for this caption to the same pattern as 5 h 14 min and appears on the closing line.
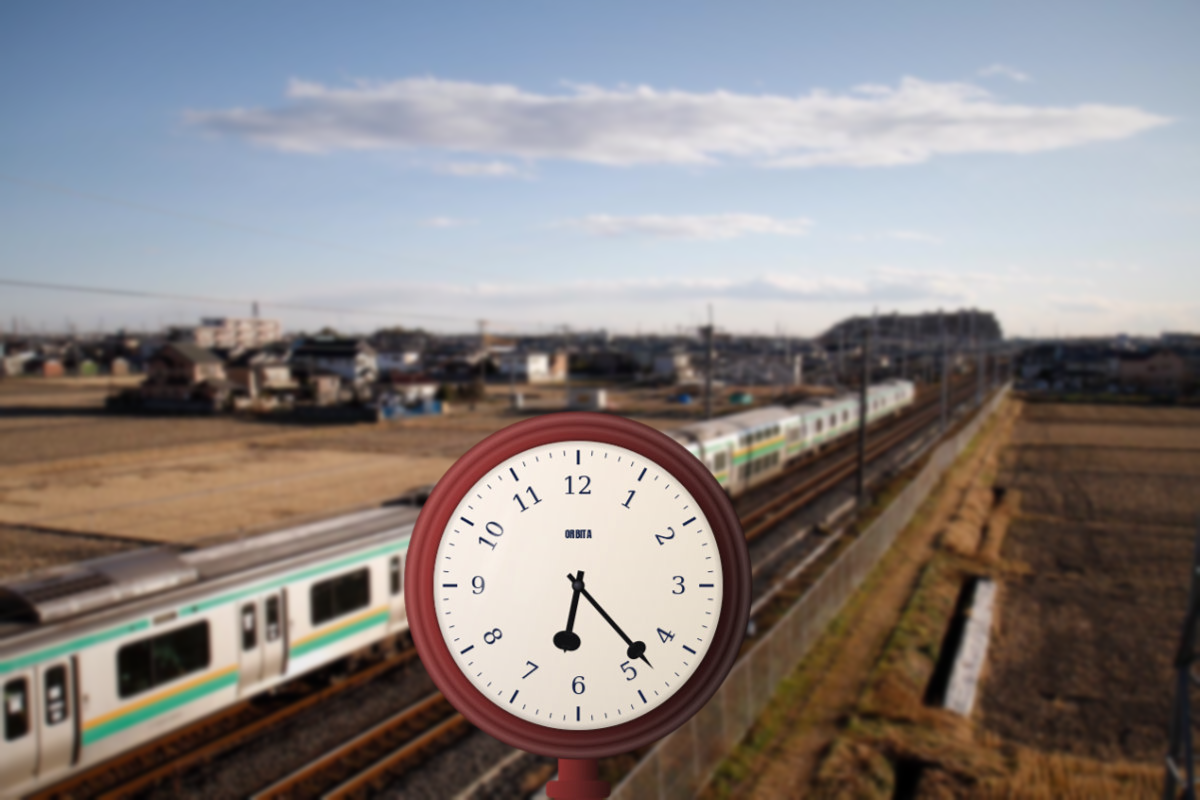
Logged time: 6 h 23 min
